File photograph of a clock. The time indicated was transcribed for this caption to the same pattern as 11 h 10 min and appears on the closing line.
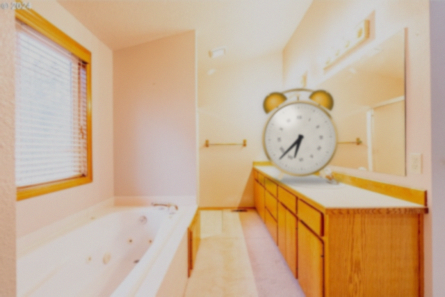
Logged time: 6 h 38 min
